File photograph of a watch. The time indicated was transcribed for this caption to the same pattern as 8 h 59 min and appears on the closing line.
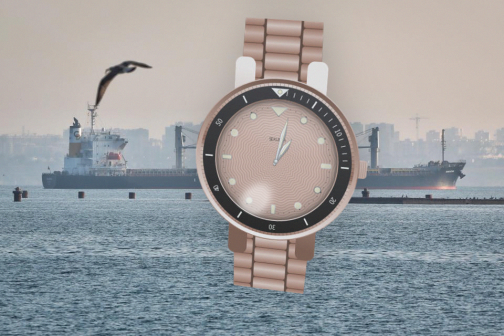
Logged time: 1 h 02 min
